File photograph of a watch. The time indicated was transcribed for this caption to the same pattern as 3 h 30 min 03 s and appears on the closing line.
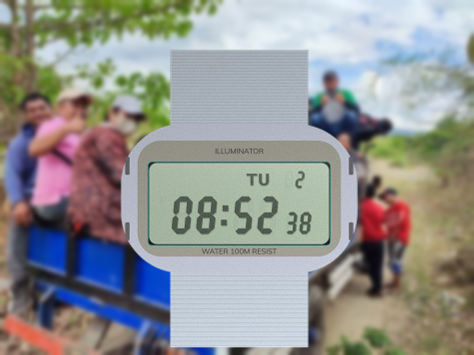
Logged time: 8 h 52 min 38 s
